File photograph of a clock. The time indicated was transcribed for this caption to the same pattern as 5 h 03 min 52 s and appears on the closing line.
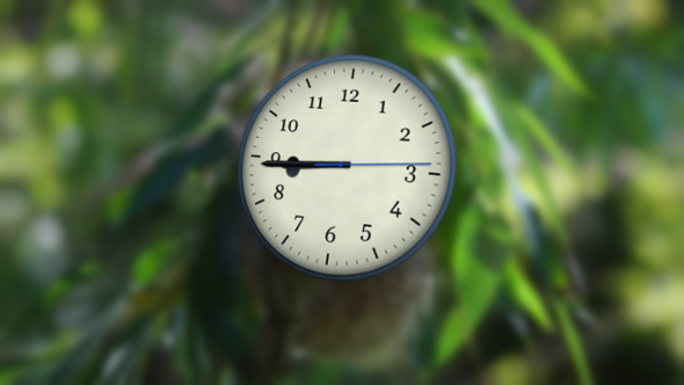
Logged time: 8 h 44 min 14 s
